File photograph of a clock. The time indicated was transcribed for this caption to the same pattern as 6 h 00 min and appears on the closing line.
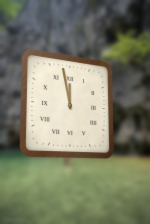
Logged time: 11 h 58 min
